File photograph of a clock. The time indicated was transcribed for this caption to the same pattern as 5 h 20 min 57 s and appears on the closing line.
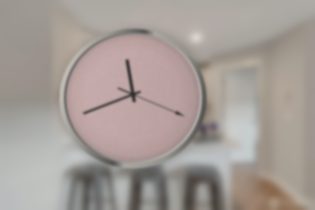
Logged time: 11 h 41 min 19 s
